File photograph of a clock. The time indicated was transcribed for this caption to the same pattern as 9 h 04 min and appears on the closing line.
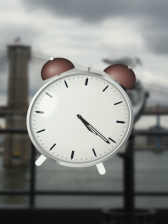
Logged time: 4 h 21 min
